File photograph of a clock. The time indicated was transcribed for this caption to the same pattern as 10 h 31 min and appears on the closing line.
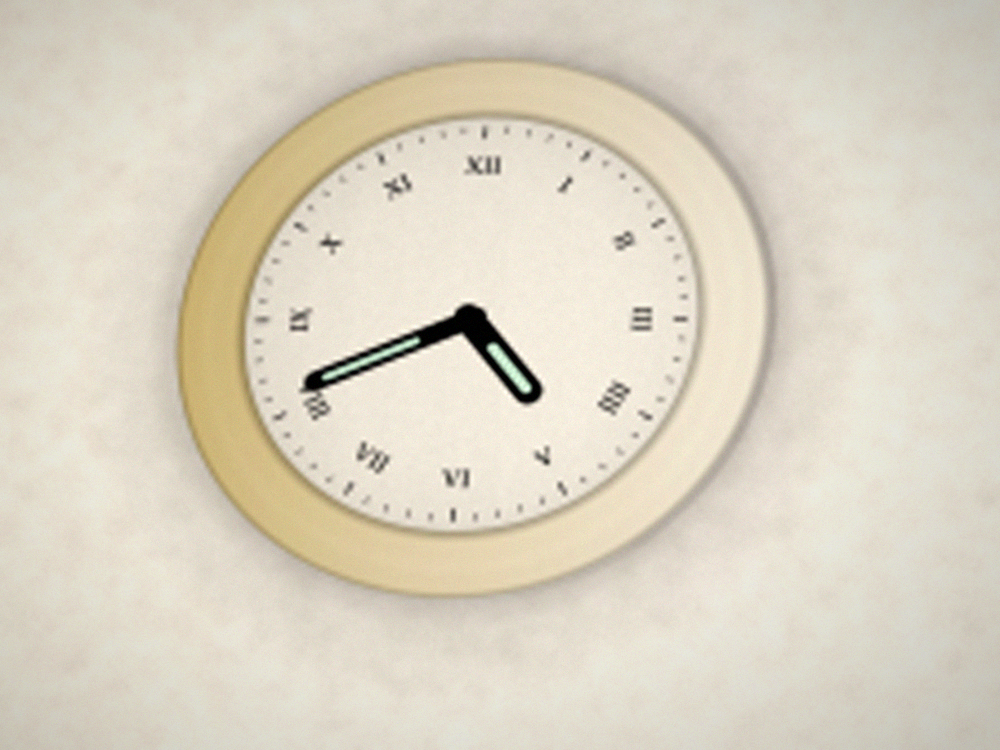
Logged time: 4 h 41 min
